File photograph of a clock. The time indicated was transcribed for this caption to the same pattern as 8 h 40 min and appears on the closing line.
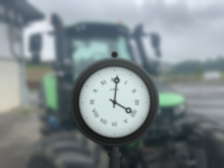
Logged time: 4 h 01 min
